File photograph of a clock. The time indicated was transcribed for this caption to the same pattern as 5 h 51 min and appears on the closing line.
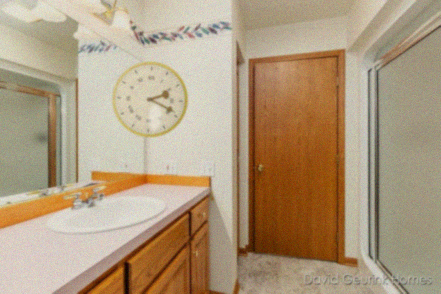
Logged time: 2 h 19 min
